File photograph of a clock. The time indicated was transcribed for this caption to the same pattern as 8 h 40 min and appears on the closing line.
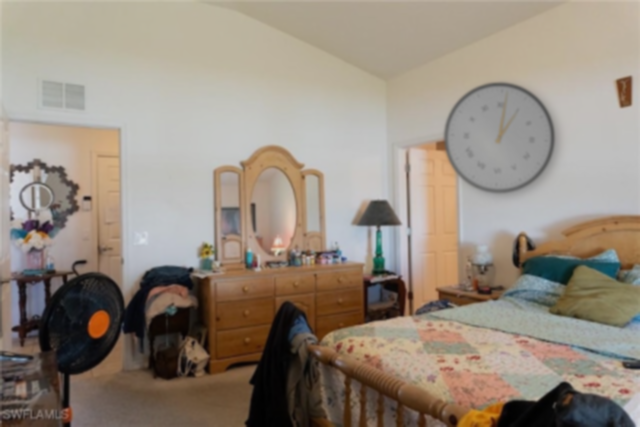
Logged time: 1 h 01 min
